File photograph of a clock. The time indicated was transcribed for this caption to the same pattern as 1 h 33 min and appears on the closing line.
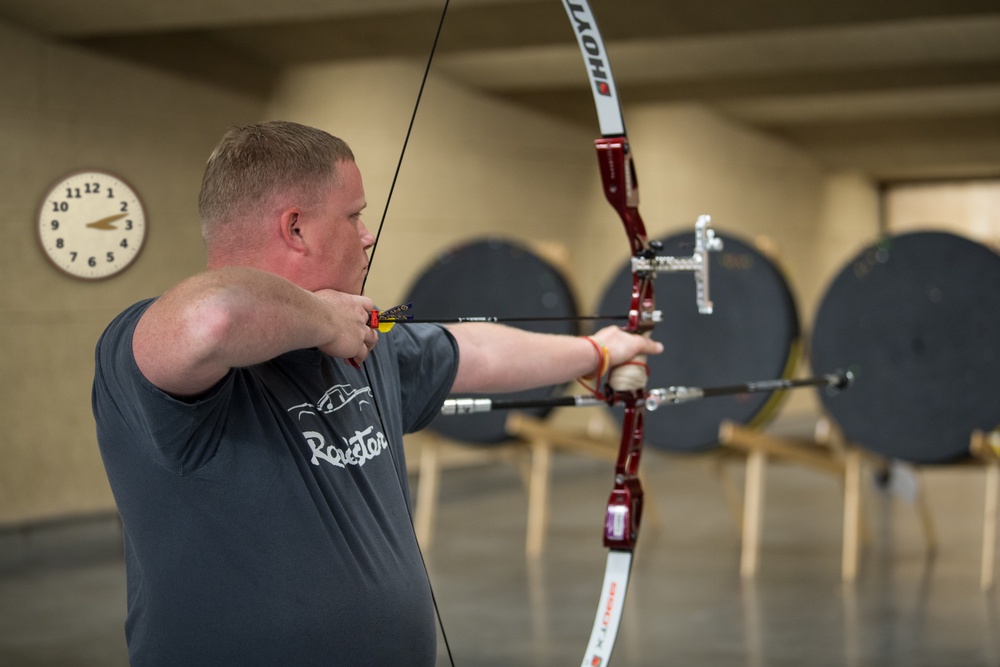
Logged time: 3 h 12 min
